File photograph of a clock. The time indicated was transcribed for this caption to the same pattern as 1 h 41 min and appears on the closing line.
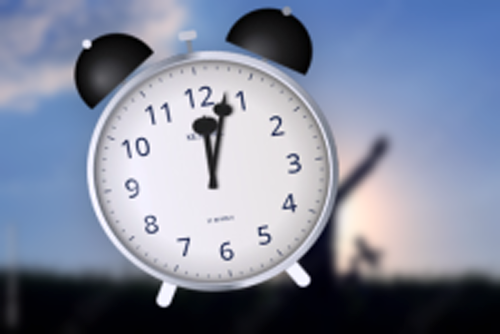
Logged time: 12 h 03 min
